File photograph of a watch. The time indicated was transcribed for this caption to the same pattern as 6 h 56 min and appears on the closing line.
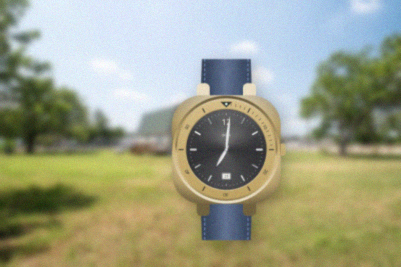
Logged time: 7 h 01 min
